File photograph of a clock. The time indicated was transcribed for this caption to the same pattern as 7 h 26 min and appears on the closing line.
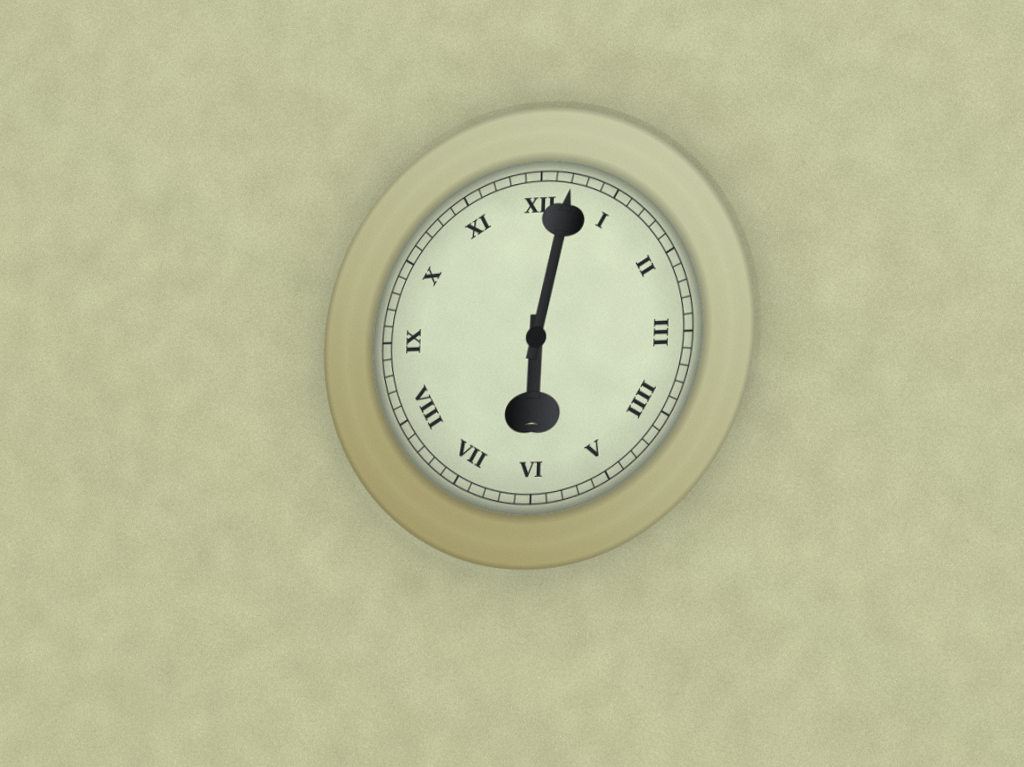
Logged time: 6 h 02 min
